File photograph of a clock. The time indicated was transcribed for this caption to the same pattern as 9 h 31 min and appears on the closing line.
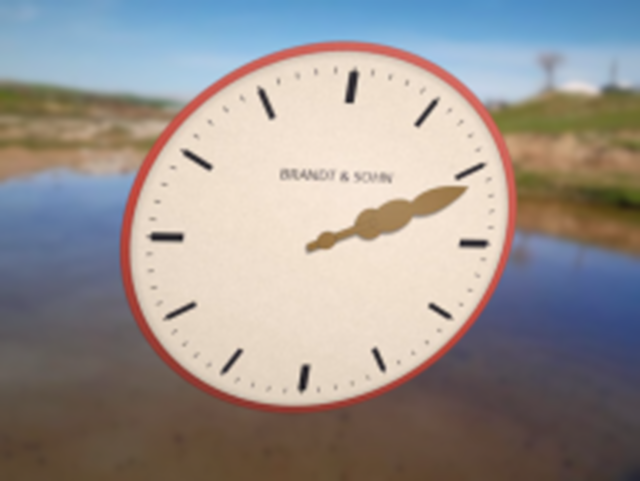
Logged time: 2 h 11 min
